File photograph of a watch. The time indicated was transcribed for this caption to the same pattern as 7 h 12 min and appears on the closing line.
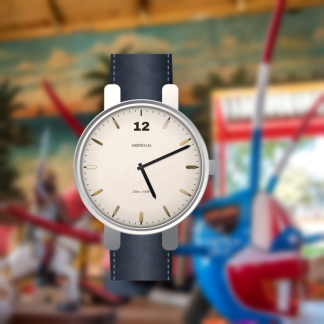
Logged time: 5 h 11 min
